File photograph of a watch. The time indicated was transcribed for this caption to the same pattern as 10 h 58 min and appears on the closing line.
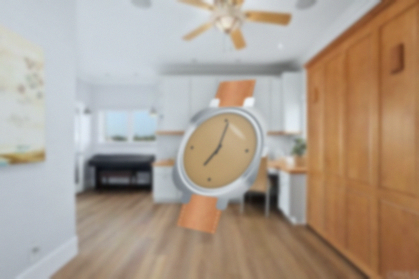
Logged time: 7 h 01 min
